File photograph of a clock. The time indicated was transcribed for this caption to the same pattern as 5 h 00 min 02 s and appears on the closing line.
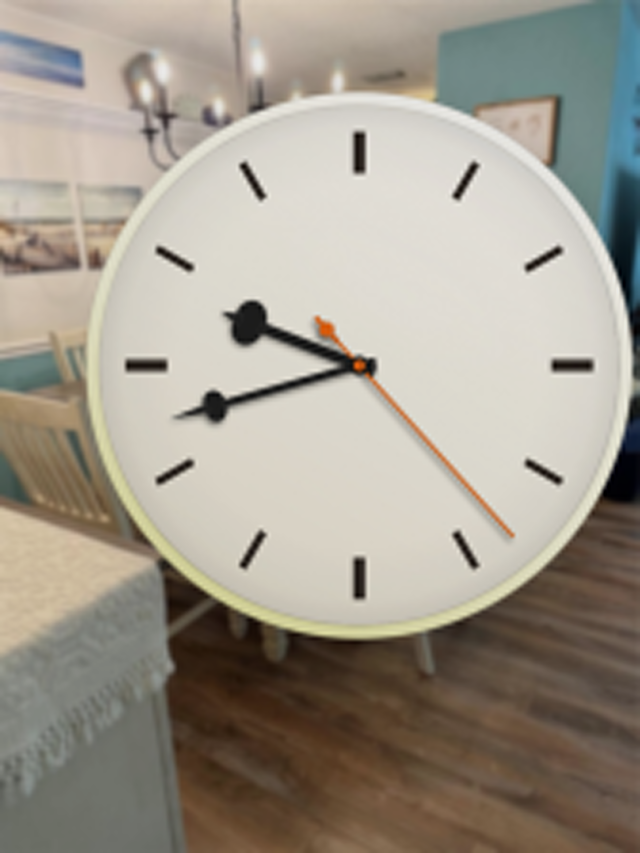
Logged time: 9 h 42 min 23 s
